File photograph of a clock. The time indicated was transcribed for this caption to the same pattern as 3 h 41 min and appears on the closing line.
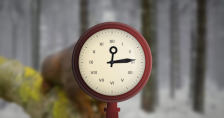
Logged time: 12 h 14 min
